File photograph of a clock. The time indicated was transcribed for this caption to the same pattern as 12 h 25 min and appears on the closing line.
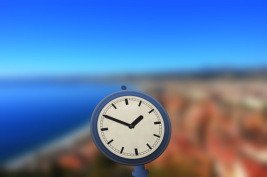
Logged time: 1 h 50 min
